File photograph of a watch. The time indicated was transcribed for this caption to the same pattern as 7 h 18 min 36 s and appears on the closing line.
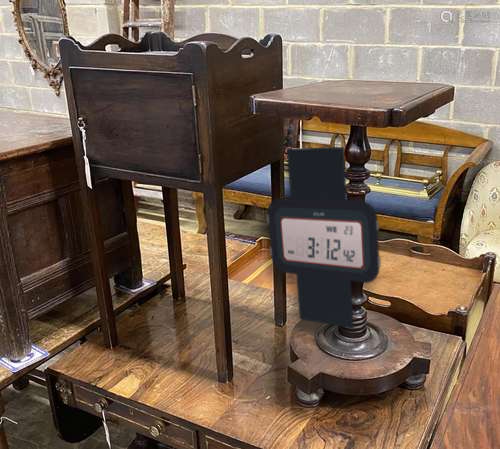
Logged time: 3 h 12 min 42 s
